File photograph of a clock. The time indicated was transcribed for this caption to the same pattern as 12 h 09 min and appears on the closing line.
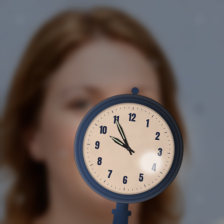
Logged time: 9 h 55 min
